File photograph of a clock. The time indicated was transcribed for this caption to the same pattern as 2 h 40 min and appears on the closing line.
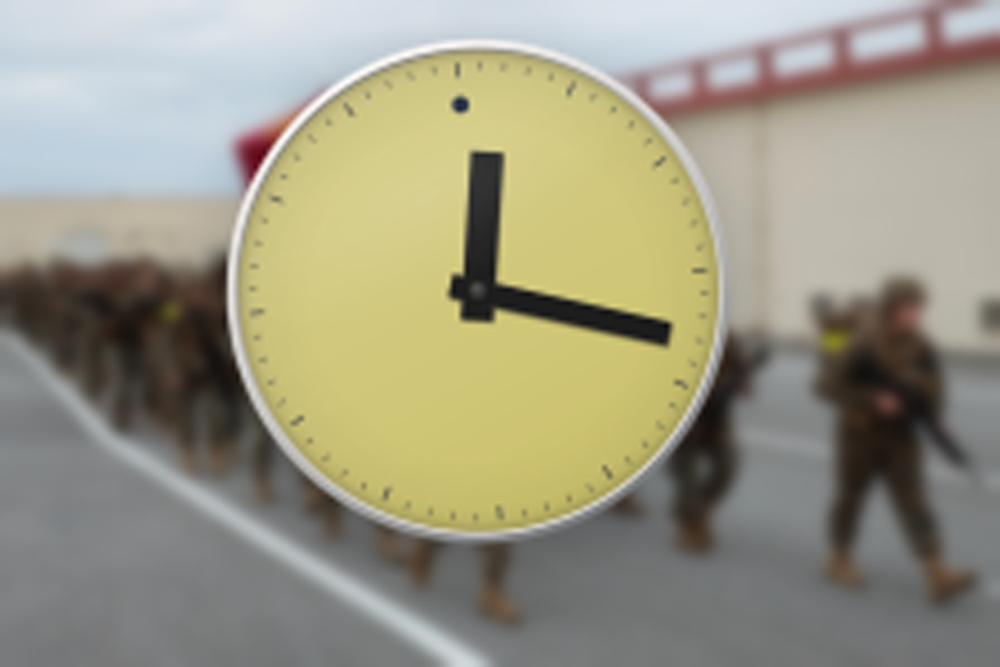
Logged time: 12 h 18 min
